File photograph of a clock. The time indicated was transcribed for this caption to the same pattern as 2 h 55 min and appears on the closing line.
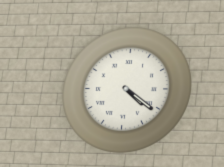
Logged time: 4 h 21 min
